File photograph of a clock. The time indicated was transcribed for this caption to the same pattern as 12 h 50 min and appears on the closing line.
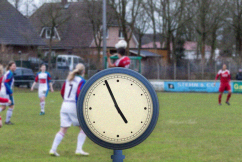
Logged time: 4 h 56 min
